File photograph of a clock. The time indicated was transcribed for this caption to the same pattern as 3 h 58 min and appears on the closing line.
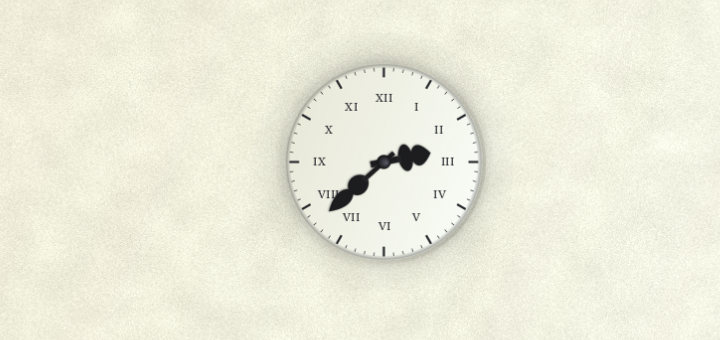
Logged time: 2 h 38 min
